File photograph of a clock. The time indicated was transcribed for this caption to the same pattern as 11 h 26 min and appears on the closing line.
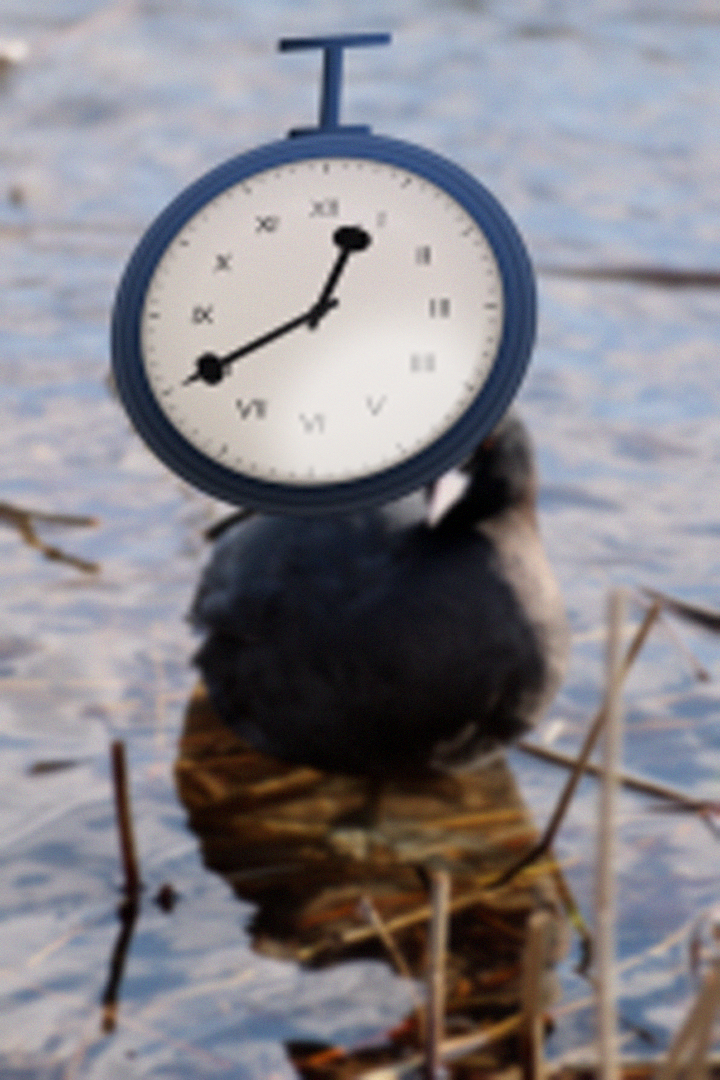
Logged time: 12 h 40 min
